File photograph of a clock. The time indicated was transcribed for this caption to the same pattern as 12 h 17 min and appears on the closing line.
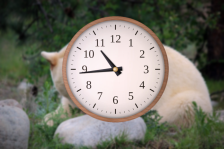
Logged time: 10 h 44 min
